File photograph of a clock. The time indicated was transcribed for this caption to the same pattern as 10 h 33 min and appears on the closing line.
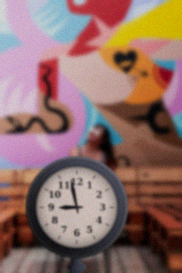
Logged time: 8 h 58 min
